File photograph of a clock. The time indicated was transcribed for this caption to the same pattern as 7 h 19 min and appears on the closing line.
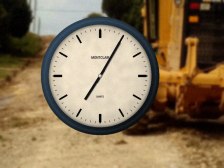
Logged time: 7 h 05 min
